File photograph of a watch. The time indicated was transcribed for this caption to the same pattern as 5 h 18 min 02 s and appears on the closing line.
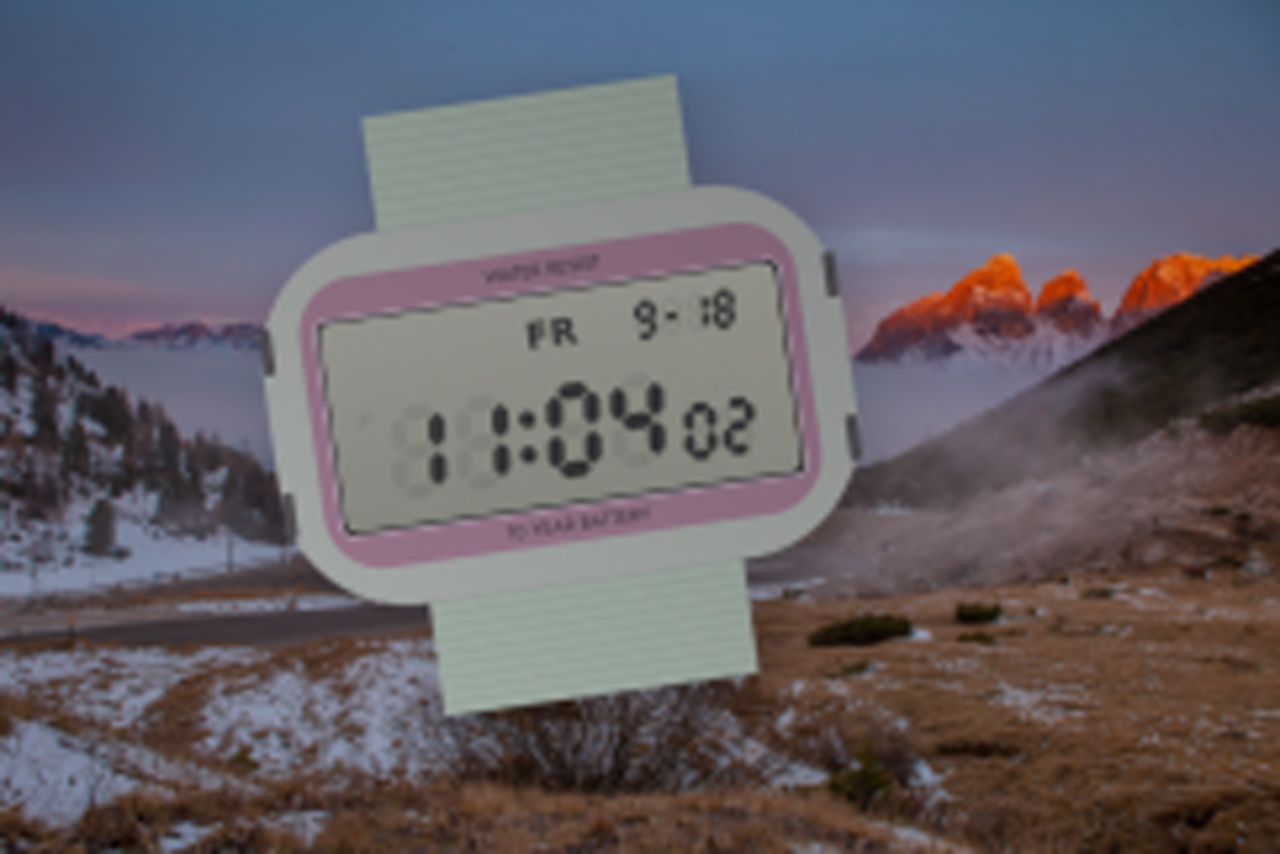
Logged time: 11 h 04 min 02 s
